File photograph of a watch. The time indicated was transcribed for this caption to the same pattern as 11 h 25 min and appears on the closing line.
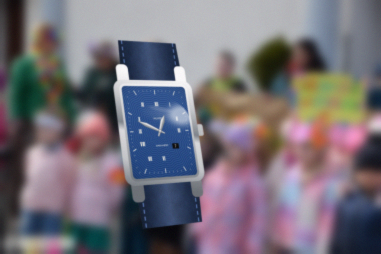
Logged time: 12 h 49 min
